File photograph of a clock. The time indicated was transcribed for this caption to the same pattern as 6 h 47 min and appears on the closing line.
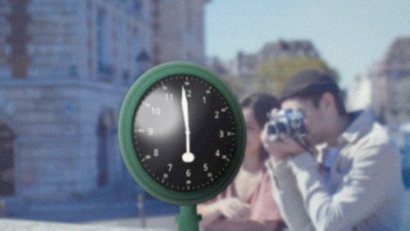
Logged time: 5 h 59 min
